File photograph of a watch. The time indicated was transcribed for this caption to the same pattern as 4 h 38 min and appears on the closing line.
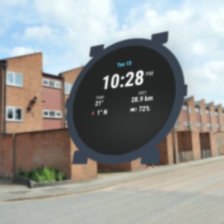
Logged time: 10 h 28 min
